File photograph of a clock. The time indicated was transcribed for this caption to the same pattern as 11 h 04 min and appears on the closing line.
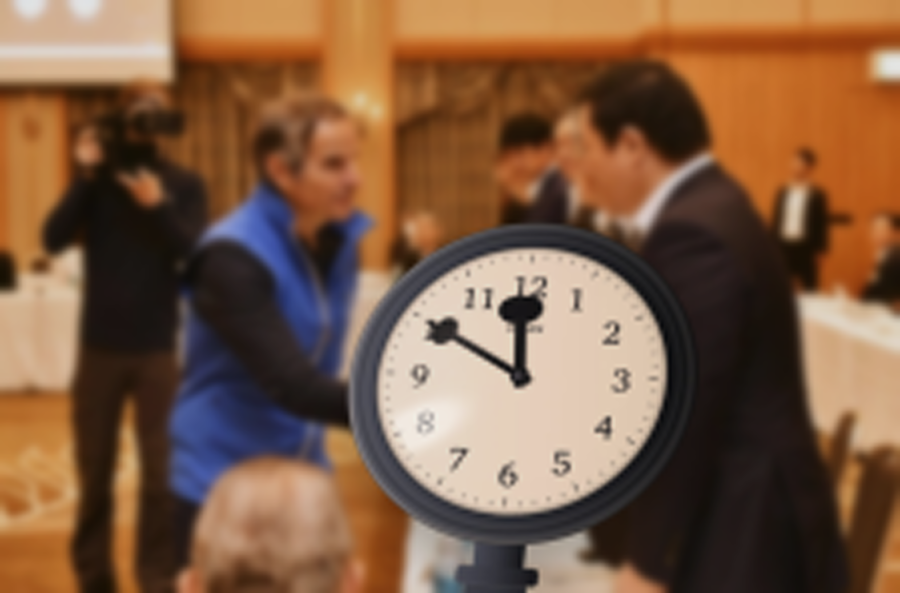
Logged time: 11 h 50 min
